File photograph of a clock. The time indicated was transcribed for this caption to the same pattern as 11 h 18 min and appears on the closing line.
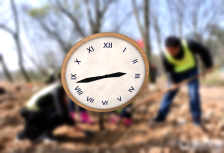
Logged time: 2 h 43 min
